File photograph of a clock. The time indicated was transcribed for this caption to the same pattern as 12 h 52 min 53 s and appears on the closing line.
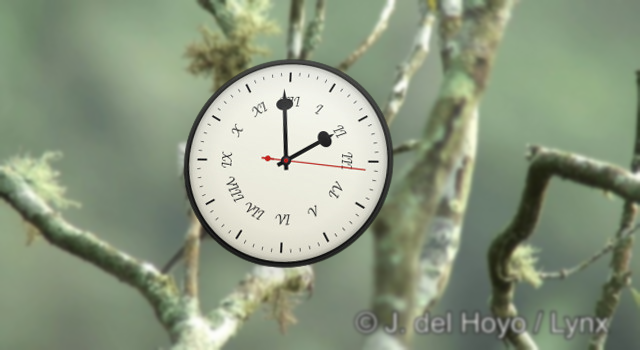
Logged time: 1 h 59 min 16 s
